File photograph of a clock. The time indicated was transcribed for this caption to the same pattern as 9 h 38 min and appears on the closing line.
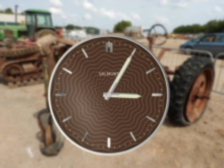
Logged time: 3 h 05 min
